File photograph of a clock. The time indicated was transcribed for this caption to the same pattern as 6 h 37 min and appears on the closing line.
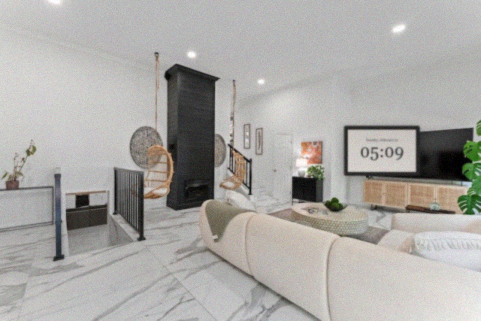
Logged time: 5 h 09 min
